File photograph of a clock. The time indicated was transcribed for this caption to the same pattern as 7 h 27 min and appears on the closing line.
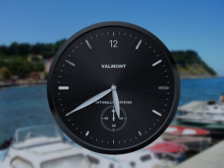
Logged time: 5 h 40 min
